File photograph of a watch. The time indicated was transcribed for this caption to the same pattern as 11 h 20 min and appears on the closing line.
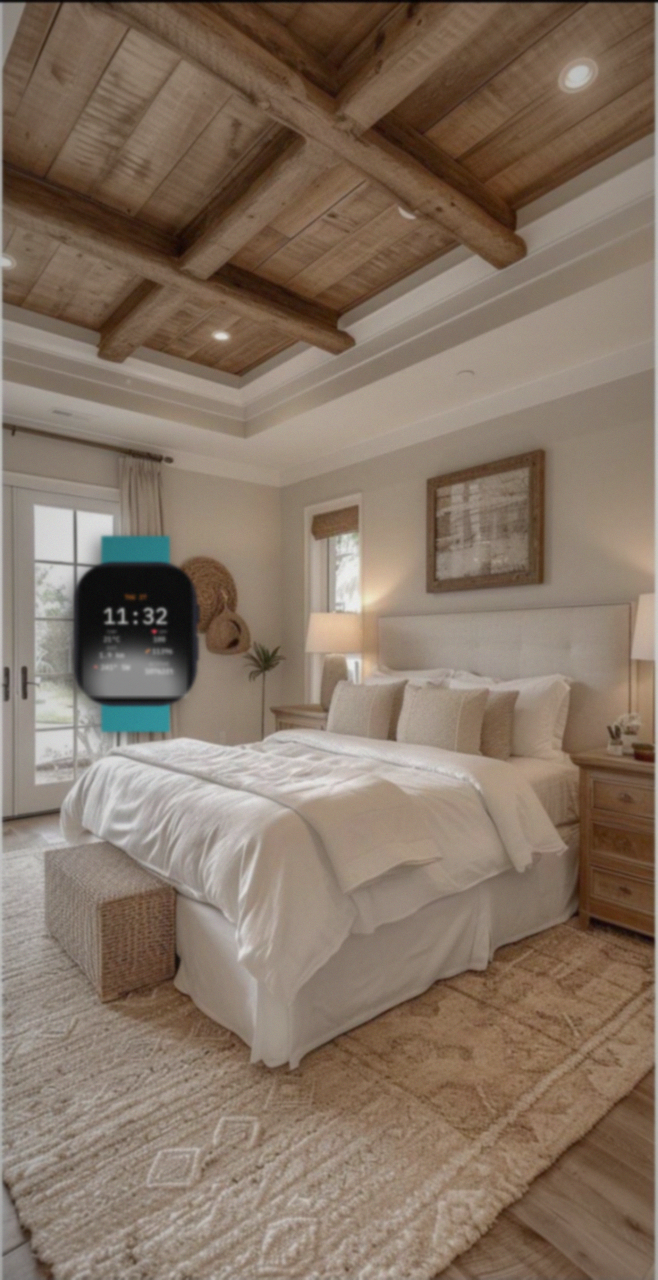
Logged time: 11 h 32 min
